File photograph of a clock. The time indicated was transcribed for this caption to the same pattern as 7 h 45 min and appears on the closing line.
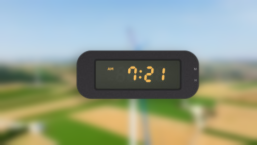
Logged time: 7 h 21 min
